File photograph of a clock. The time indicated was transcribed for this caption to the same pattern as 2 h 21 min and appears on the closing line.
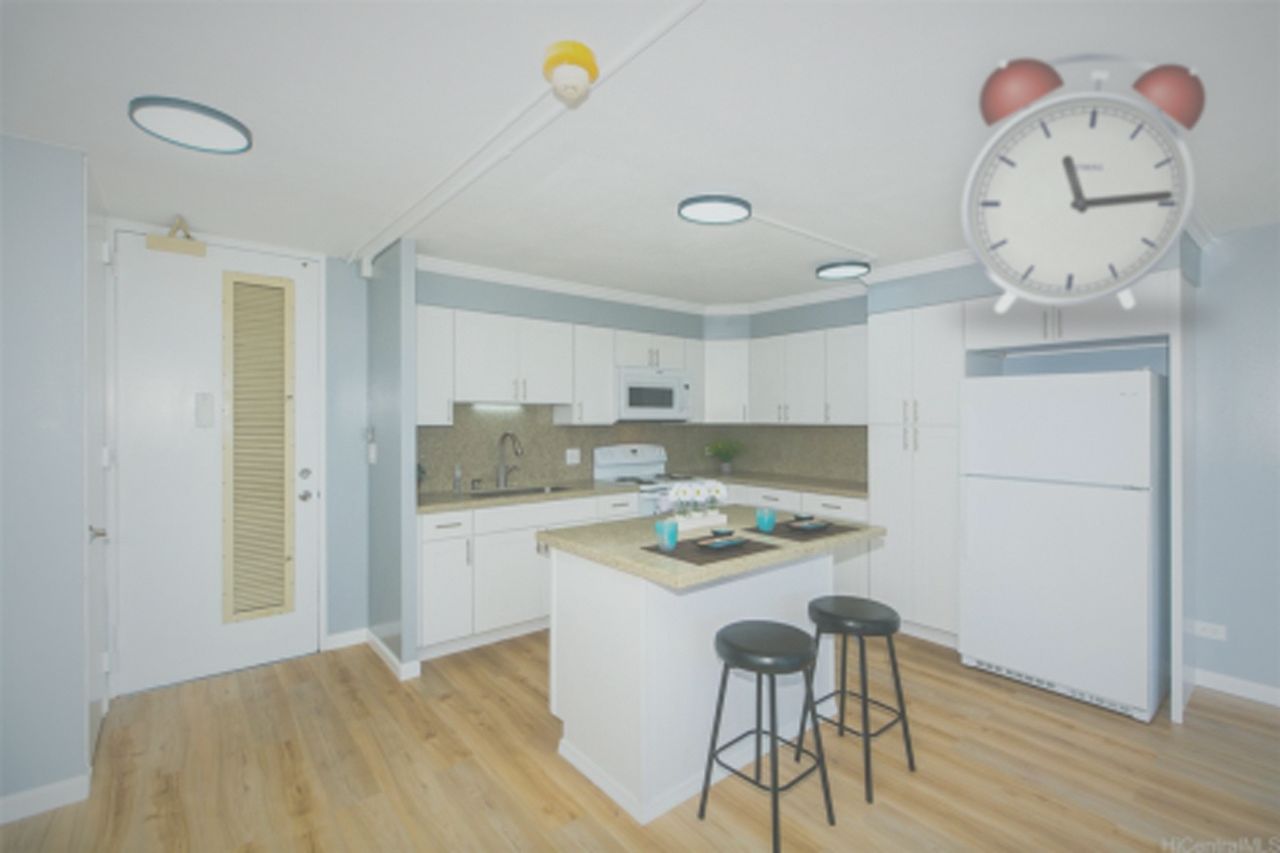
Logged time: 11 h 14 min
